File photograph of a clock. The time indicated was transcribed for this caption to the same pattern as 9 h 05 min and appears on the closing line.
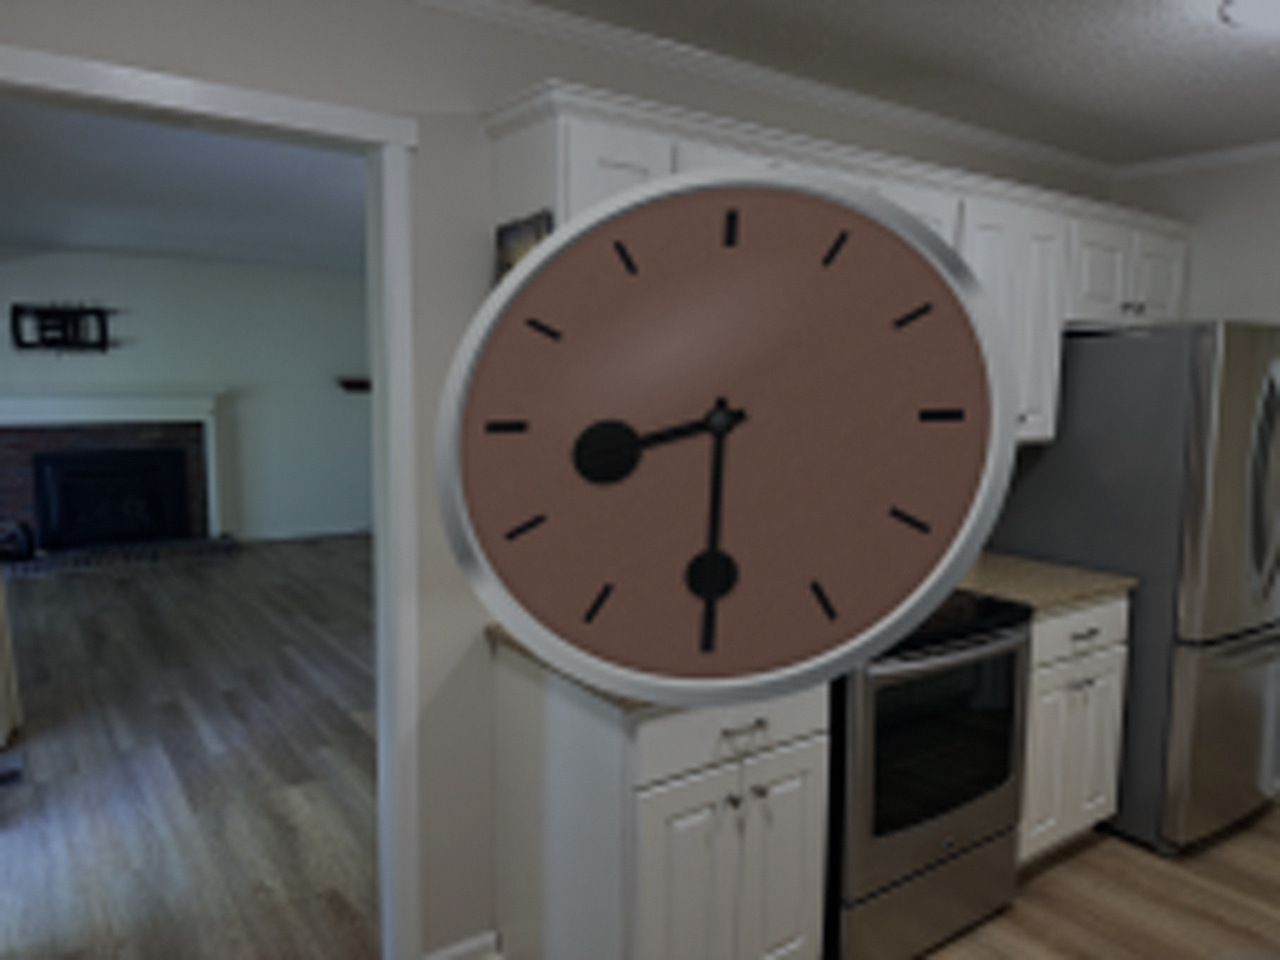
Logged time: 8 h 30 min
